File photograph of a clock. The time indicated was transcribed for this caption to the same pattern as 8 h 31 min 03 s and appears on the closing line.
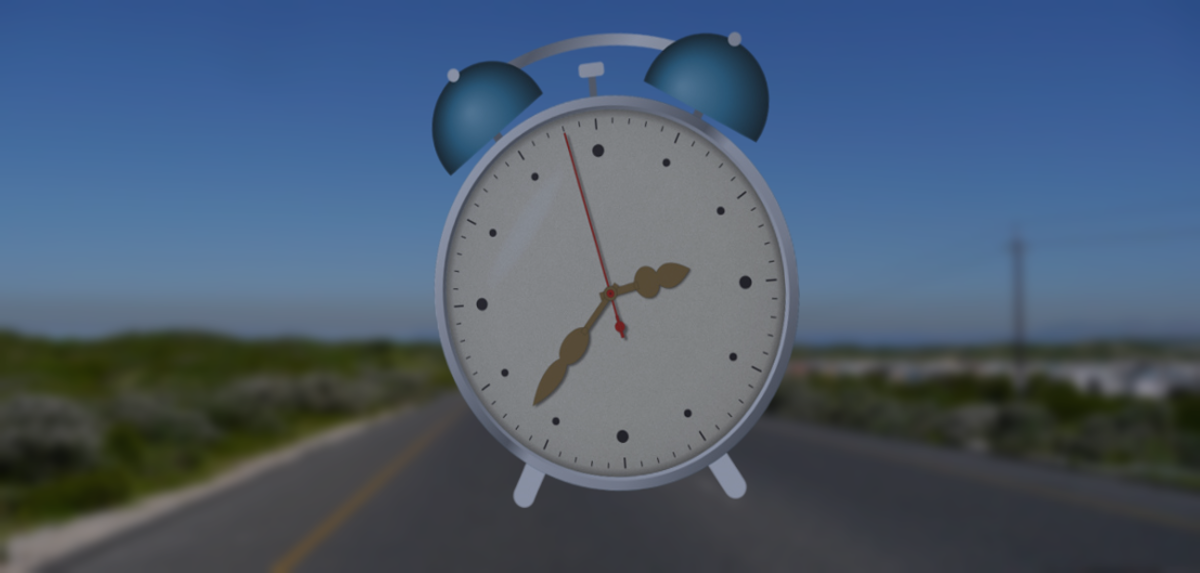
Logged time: 2 h 36 min 58 s
